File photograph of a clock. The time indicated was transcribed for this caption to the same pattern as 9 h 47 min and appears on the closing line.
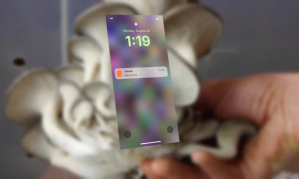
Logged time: 1 h 19 min
